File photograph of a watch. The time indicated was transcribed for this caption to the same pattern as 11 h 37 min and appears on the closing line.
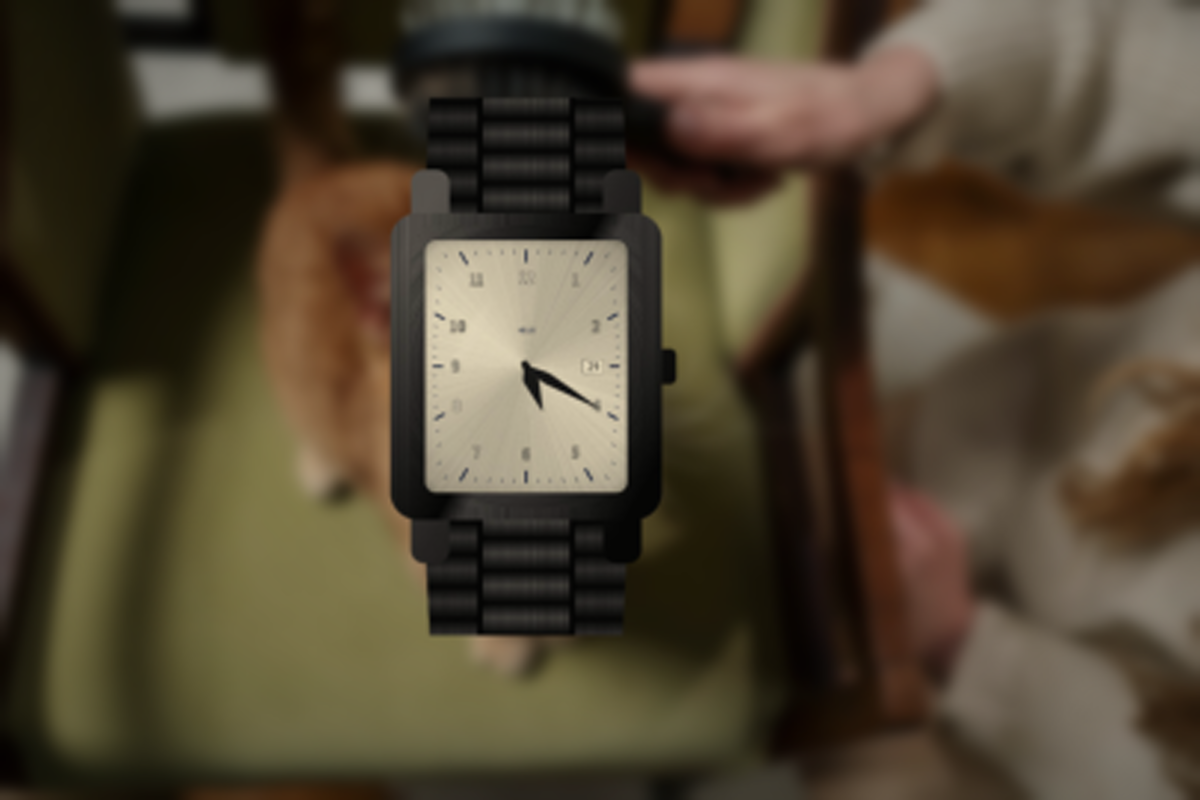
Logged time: 5 h 20 min
